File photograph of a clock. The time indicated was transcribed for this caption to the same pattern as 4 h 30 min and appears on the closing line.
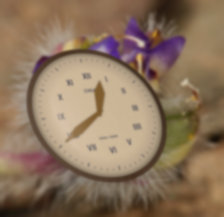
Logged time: 12 h 40 min
